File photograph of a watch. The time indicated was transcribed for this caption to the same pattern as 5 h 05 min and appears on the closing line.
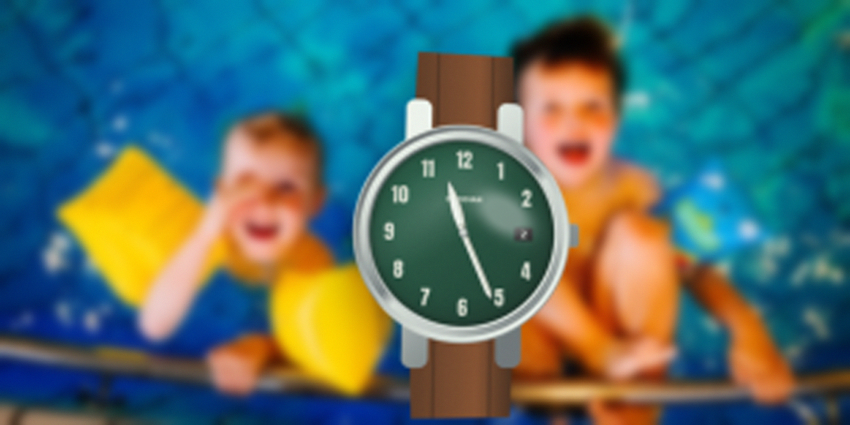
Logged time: 11 h 26 min
